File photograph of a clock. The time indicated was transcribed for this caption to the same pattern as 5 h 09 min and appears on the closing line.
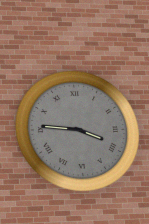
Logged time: 3 h 46 min
